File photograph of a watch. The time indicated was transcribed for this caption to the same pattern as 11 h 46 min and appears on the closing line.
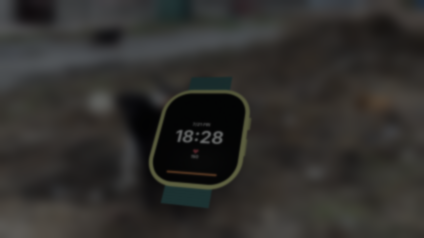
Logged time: 18 h 28 min
